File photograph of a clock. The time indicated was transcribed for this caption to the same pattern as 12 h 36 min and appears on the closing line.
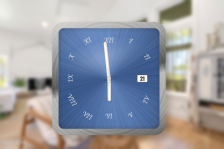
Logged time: 5 h 59 min
